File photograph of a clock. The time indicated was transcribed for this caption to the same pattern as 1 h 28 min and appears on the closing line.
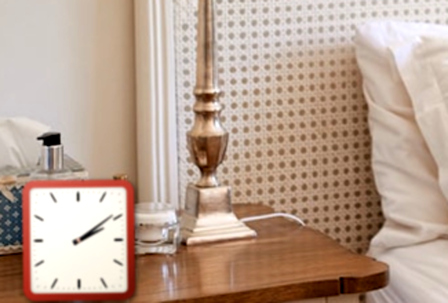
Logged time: 2 h 09 min
